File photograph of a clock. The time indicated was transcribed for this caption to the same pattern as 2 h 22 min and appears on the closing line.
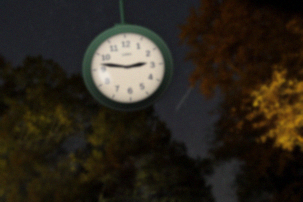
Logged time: 2 h 47 min
